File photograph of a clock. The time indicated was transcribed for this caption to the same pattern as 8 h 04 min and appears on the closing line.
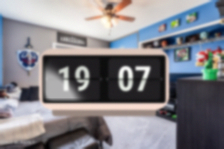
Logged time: 19 h 07 min
